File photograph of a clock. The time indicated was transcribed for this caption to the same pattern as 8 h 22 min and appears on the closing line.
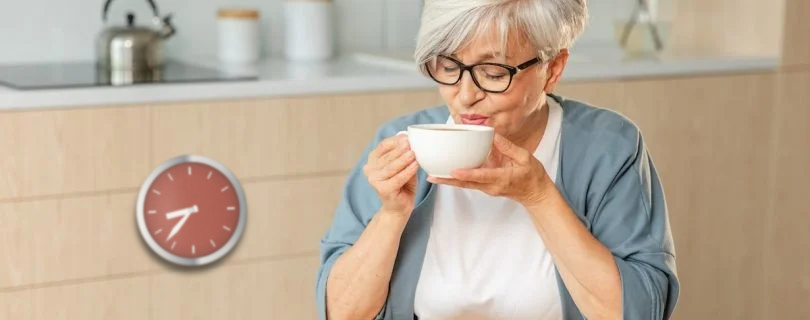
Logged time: 8 h 37 min
